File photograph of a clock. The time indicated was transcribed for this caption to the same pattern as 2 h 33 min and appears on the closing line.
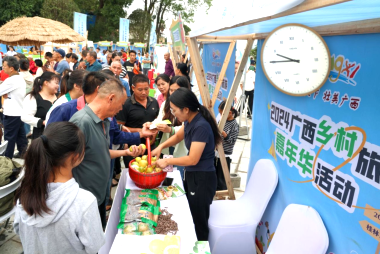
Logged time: 9 h 45 min
